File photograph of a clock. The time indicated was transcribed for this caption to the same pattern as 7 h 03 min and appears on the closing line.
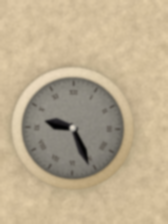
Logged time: 9 h 26 min
